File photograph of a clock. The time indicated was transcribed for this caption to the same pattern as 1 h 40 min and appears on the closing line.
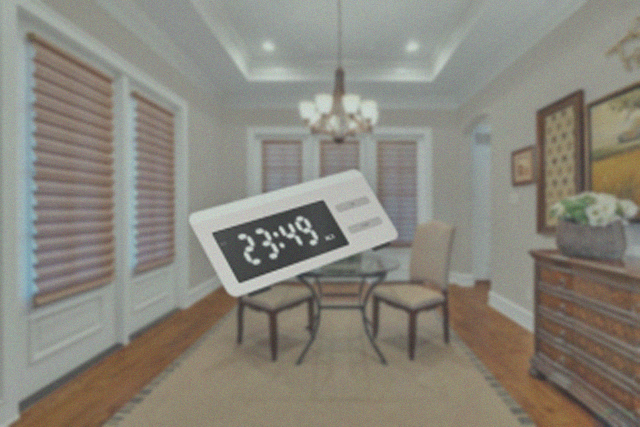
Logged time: 23 h 49 min
